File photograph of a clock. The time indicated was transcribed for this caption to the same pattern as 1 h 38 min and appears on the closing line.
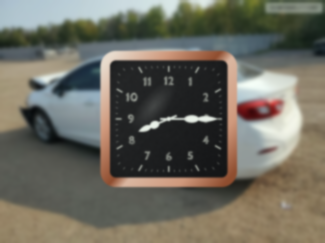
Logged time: 8 h 15 min
